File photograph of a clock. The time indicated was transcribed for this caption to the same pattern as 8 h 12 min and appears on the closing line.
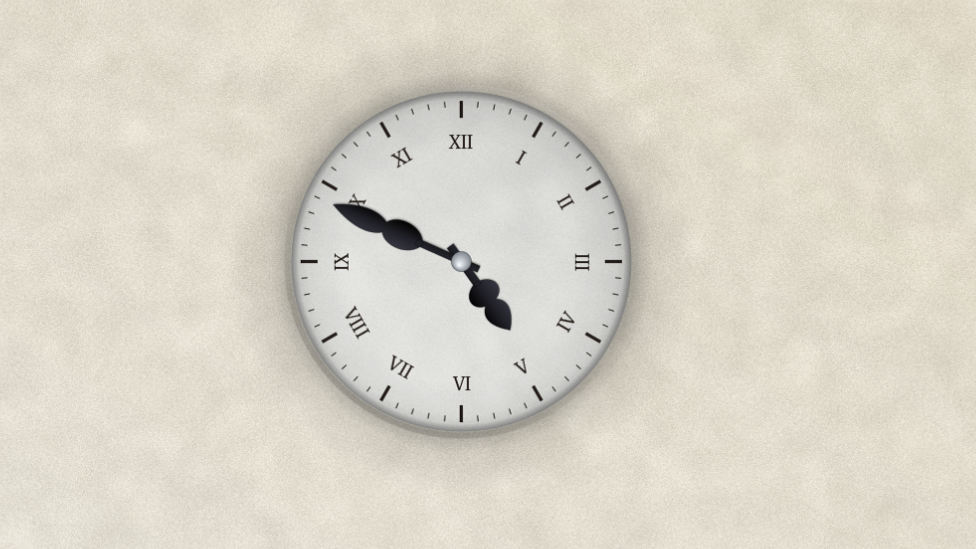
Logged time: 4 h 49 min
